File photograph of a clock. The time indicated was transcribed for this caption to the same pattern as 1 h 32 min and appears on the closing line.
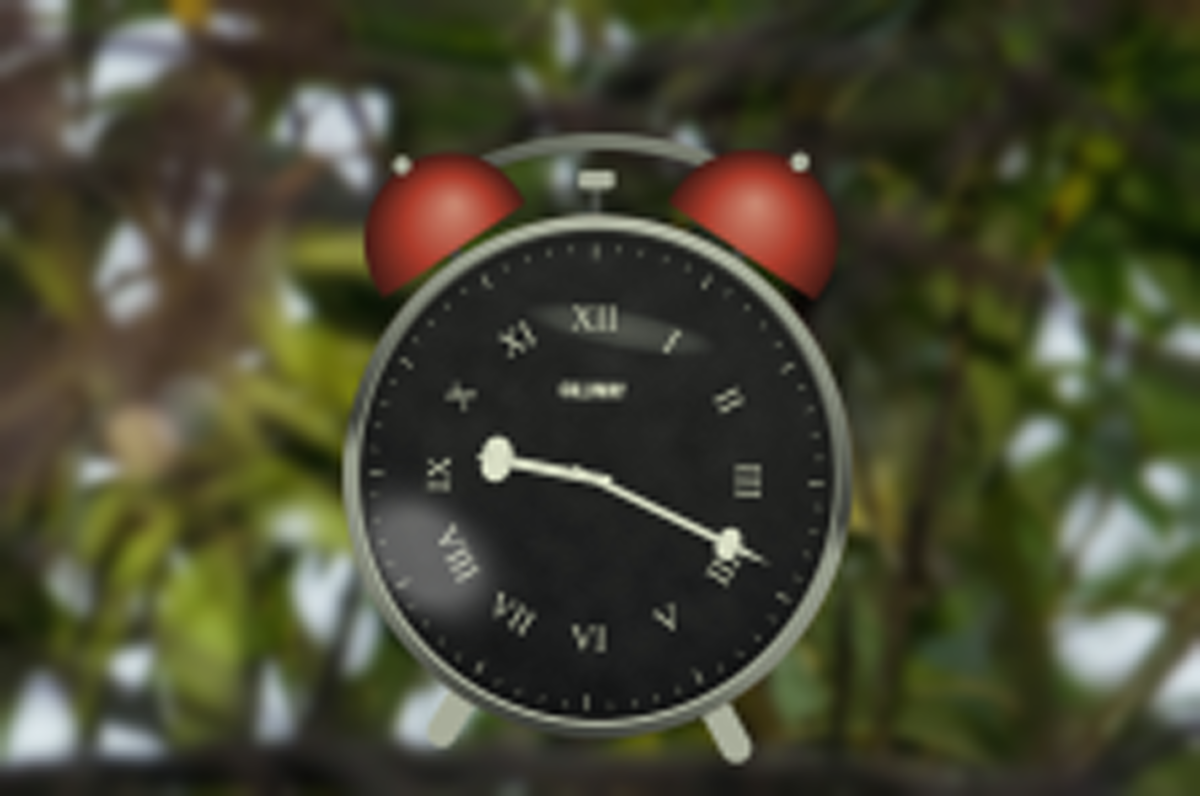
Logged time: 9 h 19 min
